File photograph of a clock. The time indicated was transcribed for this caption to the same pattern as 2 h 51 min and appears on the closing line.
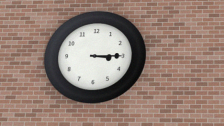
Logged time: 3 h 15 min
